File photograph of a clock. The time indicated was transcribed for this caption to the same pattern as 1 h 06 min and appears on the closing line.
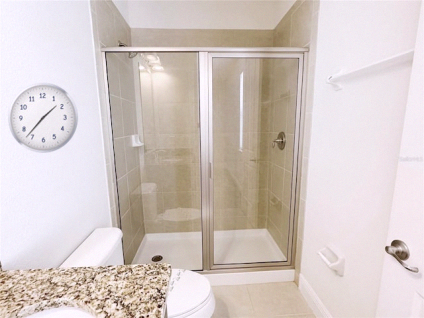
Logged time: 1 h 37 min
